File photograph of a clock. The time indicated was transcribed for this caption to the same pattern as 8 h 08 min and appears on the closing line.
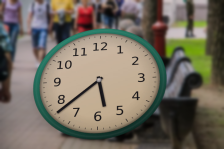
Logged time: 5 h 38 min
